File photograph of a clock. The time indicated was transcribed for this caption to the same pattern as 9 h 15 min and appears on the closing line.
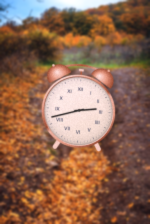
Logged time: 2 h 42 min
